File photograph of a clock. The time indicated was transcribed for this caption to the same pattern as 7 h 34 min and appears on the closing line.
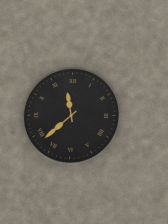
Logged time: 11 h 38 min
